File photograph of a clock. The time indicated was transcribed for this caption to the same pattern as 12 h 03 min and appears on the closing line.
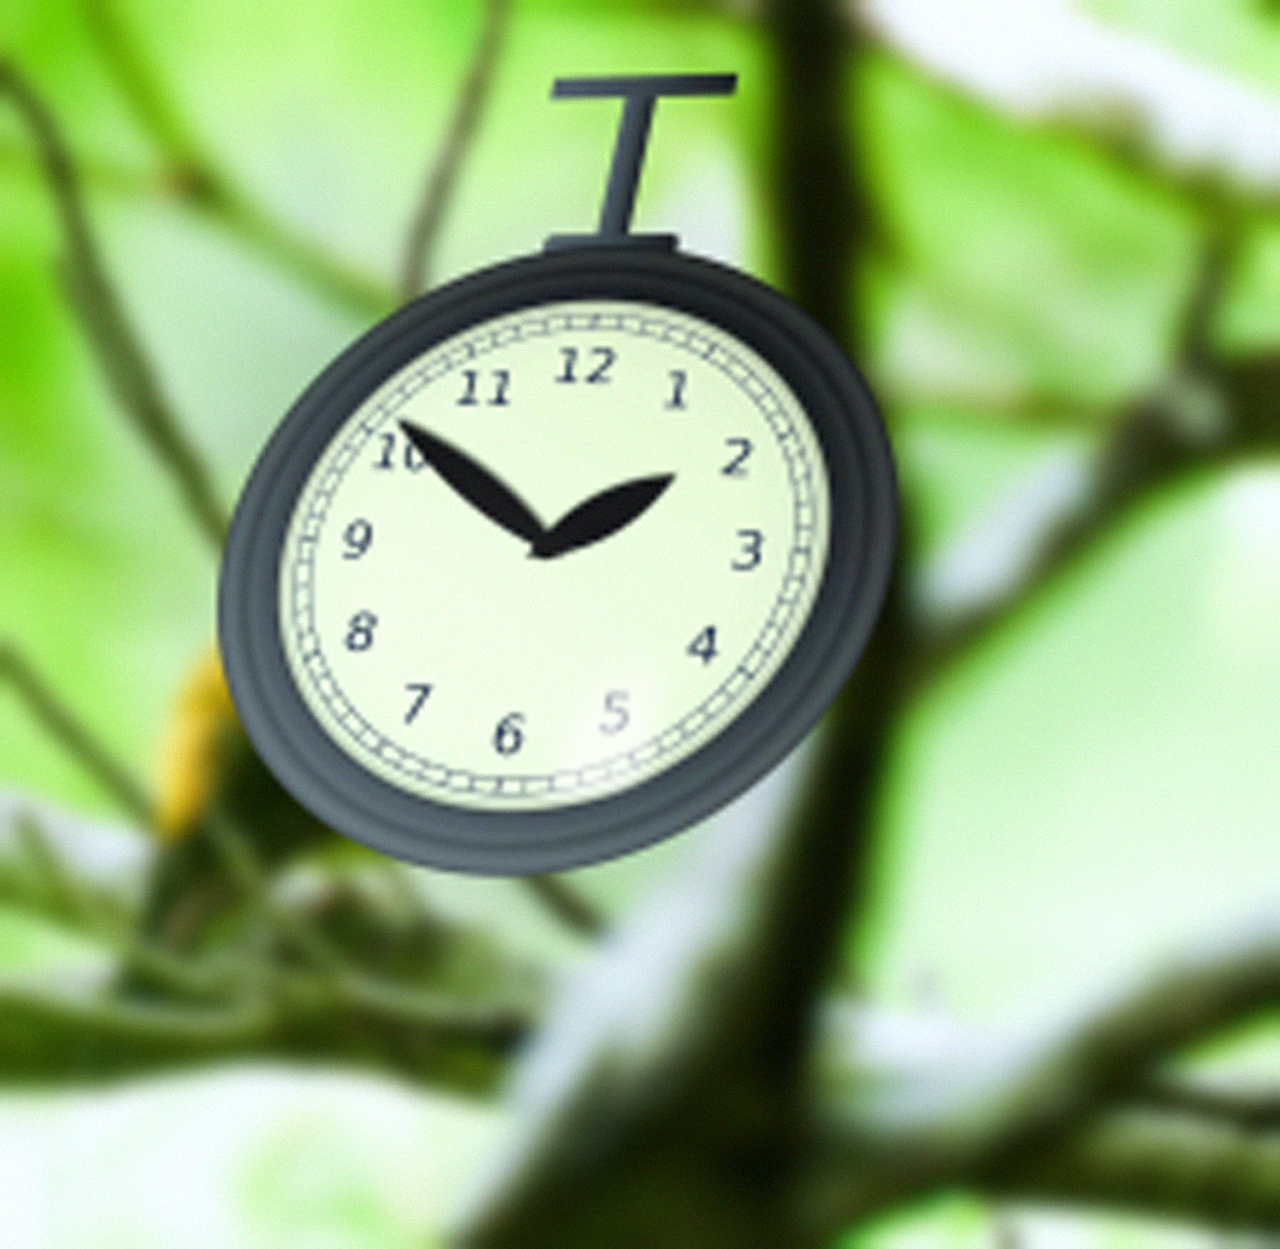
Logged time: 1 h 51 min
